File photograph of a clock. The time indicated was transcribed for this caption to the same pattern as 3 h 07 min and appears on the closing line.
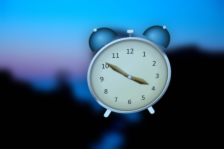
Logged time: 3 h 51 min
